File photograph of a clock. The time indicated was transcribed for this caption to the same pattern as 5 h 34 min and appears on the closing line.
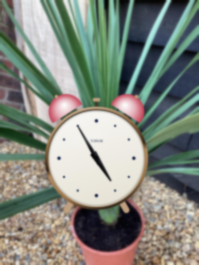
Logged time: 4 h 55 min
